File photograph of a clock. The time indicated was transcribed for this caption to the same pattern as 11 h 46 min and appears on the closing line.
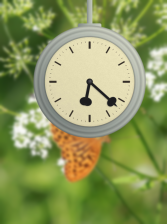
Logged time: 6 h 22 min
